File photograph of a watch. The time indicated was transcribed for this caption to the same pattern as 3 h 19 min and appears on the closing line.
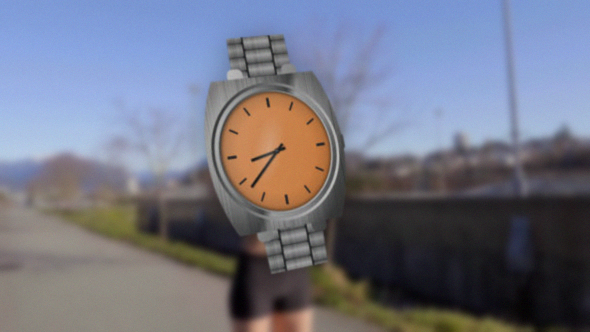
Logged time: 8 h 38 min
